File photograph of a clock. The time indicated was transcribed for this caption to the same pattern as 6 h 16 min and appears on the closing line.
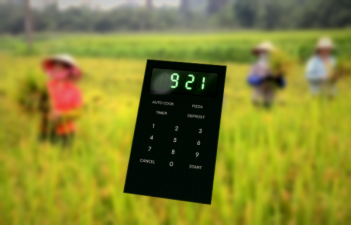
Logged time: 9 h 21 min
